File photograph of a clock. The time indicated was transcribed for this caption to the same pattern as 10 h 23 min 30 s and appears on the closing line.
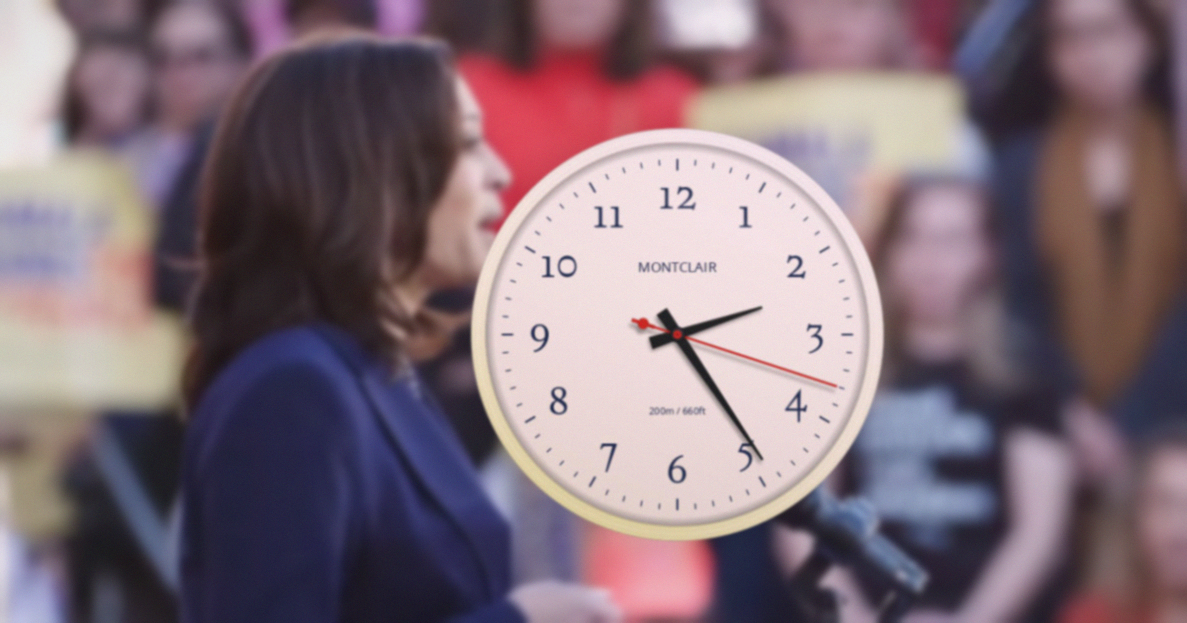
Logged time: 2 h 24 min 18 s
